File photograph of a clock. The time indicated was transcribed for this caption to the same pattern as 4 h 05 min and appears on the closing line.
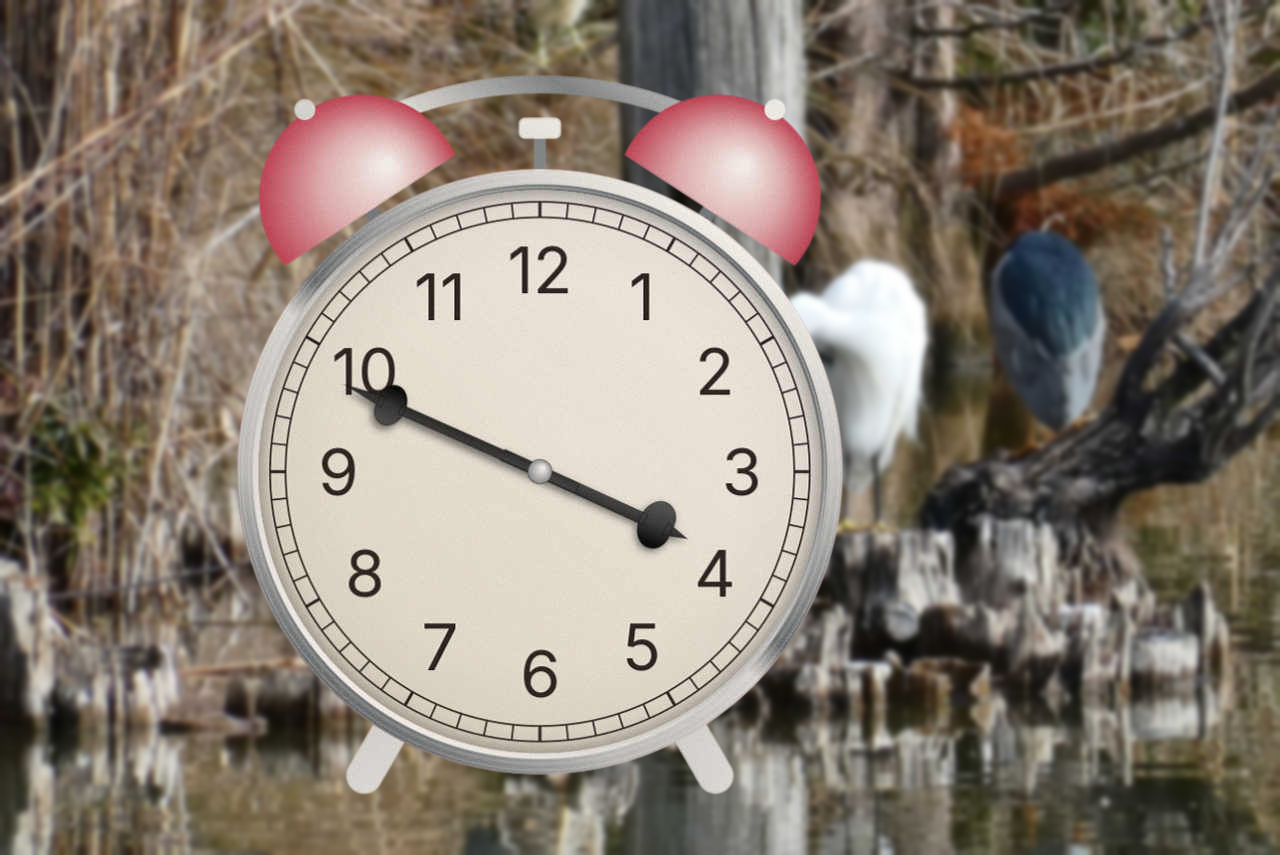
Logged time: 3 h 49 min
